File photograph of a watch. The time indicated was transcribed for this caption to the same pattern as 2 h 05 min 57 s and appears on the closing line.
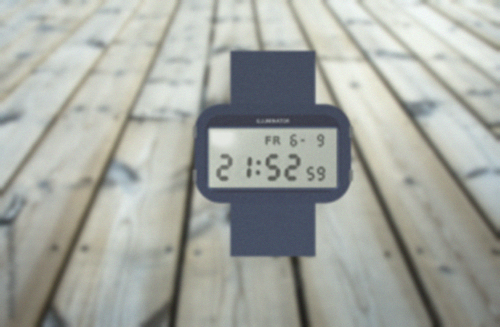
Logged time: 21 h 52 min 59 s
